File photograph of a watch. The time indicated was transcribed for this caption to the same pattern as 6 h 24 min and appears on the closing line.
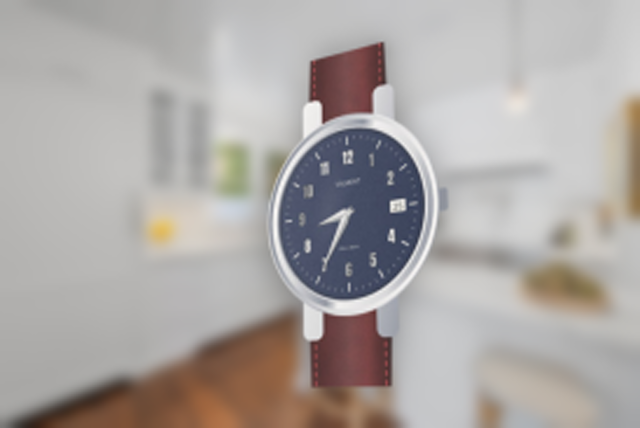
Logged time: 8 h 35 min
